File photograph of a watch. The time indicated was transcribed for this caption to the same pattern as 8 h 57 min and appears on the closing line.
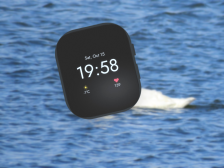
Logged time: 19 h 58 min
